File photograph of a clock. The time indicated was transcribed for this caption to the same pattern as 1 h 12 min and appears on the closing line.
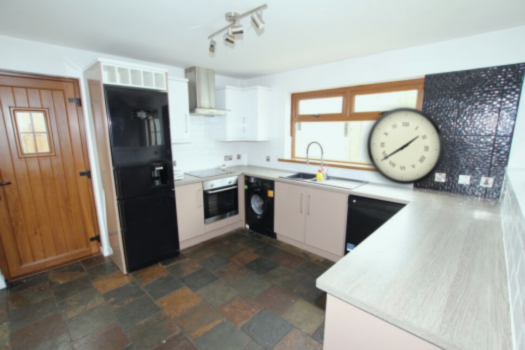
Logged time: 1 h 39 min
